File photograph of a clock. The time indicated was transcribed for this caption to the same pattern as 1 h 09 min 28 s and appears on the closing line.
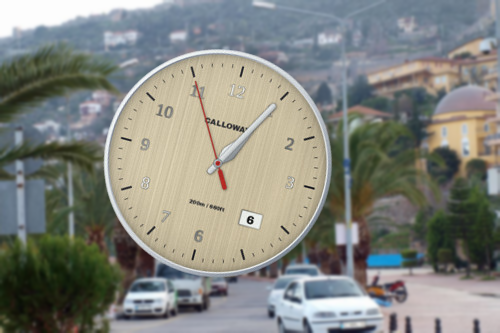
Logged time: 1 h 04 min 55 s
